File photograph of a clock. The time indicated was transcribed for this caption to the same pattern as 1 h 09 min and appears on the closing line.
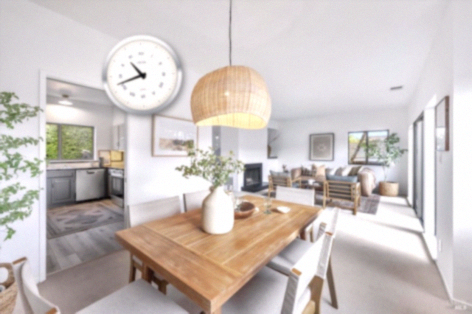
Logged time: 10 h 42 min
